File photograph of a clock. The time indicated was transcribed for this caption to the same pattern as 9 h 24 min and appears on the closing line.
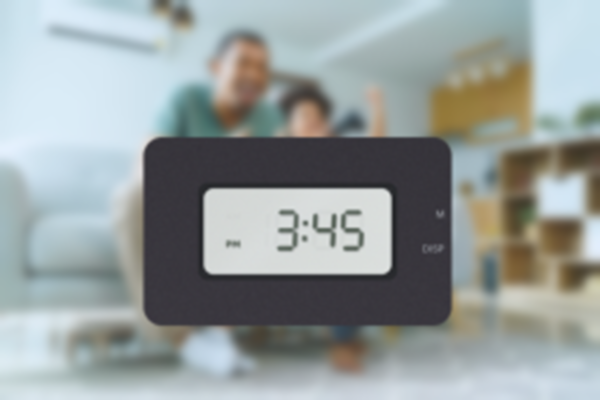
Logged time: 3 h 45 min
